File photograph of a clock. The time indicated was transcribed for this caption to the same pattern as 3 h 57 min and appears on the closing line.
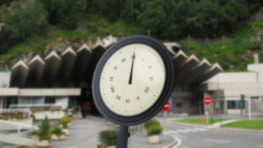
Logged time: 12 h 00 min
